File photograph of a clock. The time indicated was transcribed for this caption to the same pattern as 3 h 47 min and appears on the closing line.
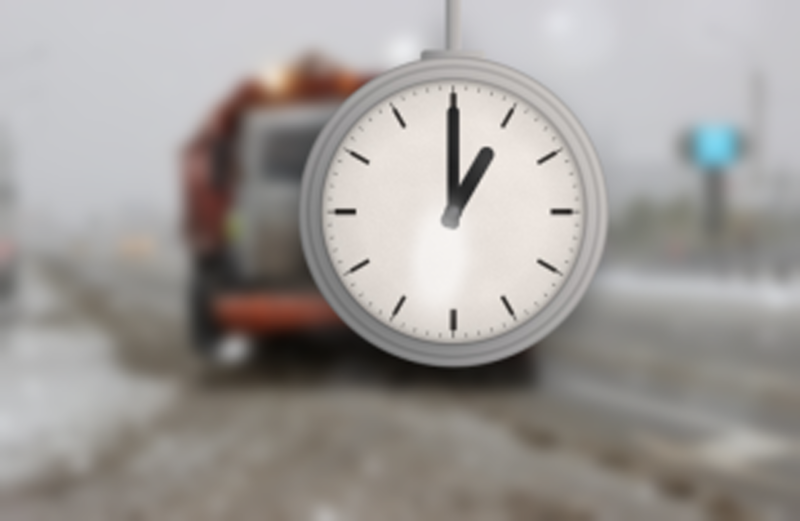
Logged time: 1 h 00 min
